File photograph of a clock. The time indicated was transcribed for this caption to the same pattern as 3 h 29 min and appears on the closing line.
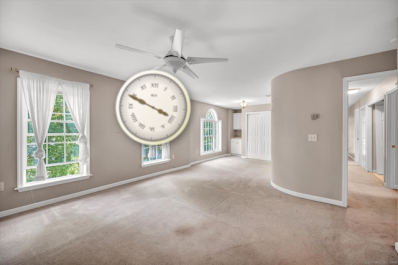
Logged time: 3 h 49 min
